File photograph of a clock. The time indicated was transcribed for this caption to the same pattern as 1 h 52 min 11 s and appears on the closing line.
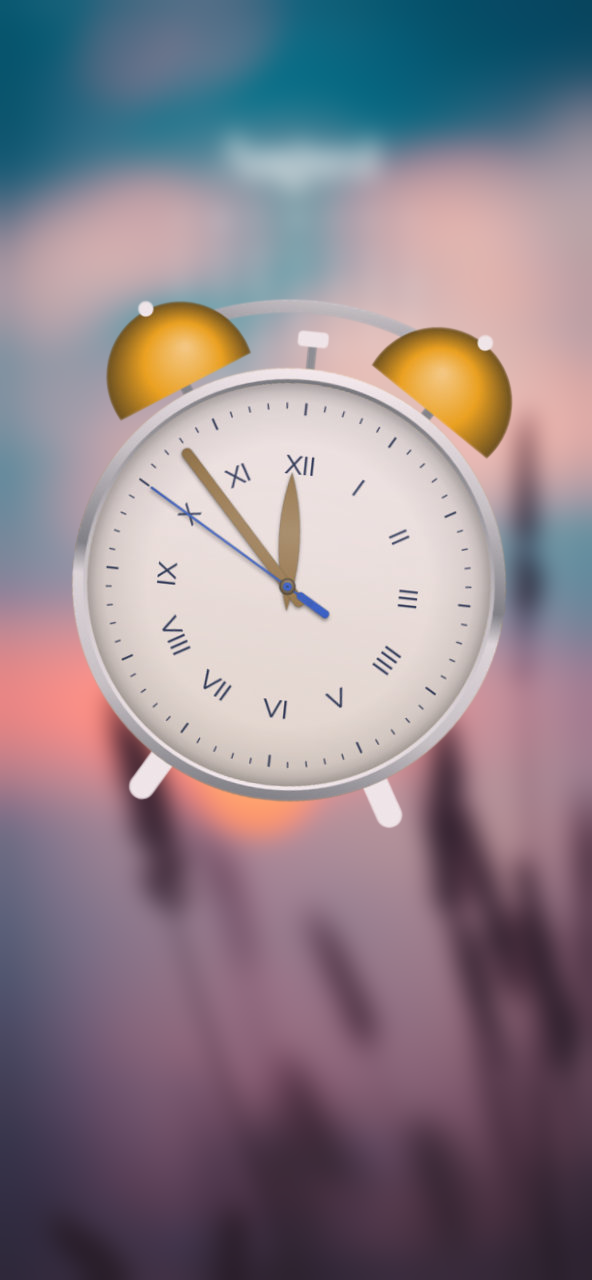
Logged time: 11 h 52 min 50 s
